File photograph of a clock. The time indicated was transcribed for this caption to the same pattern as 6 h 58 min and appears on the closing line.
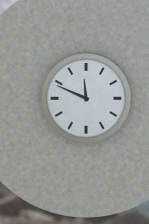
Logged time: 11 h 49 min
